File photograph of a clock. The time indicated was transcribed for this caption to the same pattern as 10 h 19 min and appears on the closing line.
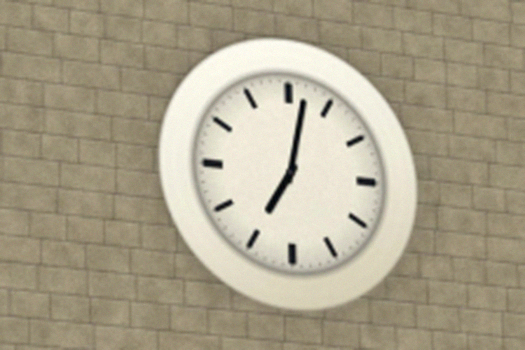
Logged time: 7 h 02 min
